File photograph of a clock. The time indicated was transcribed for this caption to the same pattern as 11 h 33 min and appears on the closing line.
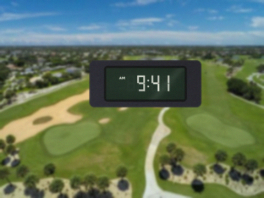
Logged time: 9 h 41 min
